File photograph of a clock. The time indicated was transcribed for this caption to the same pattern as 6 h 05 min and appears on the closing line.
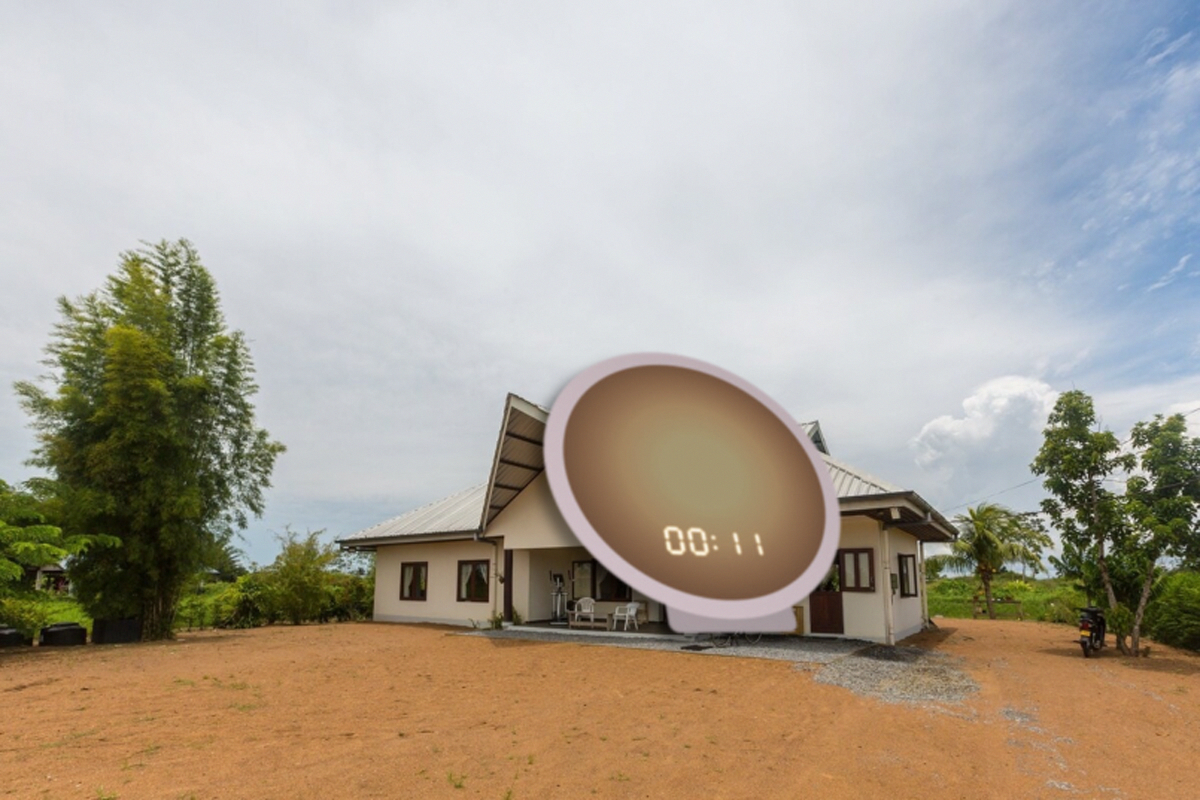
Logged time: 0 h 11 min
